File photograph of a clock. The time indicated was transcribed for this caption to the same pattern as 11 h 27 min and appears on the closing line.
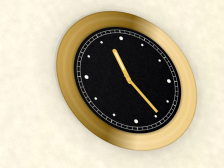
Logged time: 11 h 24 min
